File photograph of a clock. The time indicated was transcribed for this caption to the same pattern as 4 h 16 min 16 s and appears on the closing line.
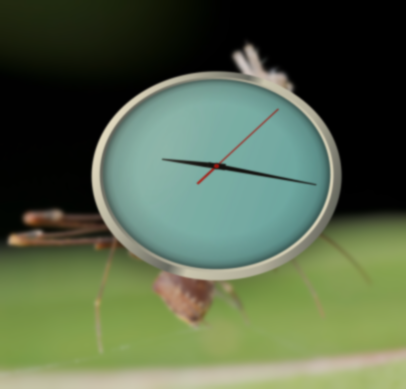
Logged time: 9 h 17 min 07 s
